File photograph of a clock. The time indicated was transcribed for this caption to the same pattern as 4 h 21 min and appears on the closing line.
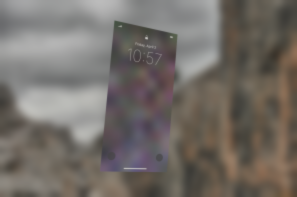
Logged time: 10 h 57 min
